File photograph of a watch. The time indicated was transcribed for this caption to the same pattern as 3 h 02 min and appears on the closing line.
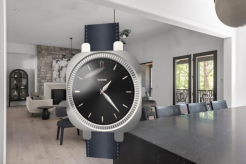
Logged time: 1 h 23 min
